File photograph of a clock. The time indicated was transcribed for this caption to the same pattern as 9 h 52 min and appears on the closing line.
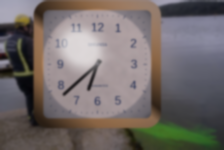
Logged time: 6 h 38 min
